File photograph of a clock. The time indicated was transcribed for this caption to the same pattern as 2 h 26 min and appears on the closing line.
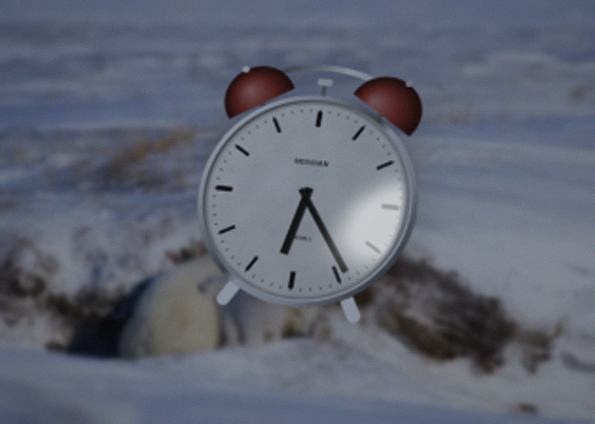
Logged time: 6 h 24 min
